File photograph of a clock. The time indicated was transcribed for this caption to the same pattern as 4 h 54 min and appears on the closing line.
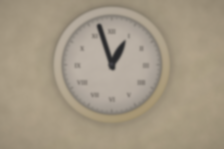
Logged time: 12 h 57 min
